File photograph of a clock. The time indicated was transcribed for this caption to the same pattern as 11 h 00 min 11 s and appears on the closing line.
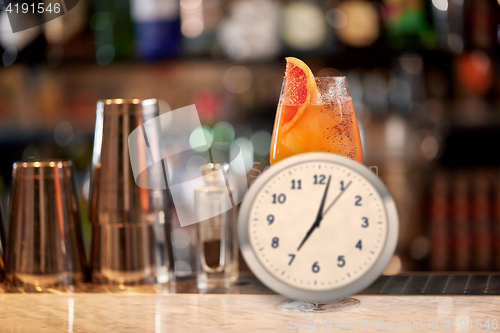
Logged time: 7 h 02 min 06 s
